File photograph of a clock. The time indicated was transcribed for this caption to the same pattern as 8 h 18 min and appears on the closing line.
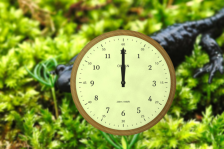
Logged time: 12 h 00 min
